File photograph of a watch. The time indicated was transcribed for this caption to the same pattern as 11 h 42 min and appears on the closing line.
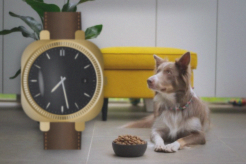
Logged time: 7 h 28 min
